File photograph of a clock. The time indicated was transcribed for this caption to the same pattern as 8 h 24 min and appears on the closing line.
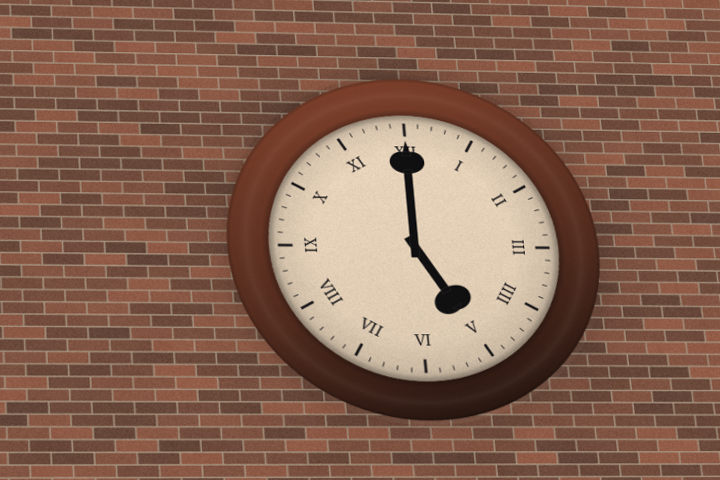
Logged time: 5 h 00 min
